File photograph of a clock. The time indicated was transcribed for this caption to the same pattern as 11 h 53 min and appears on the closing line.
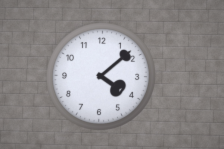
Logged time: 4 h 08 min
